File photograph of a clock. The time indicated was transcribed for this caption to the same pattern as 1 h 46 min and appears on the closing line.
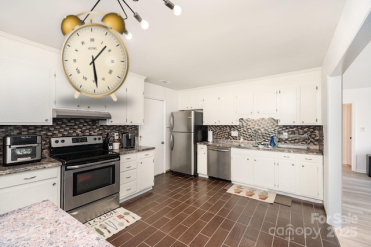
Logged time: 1 h 29 min
